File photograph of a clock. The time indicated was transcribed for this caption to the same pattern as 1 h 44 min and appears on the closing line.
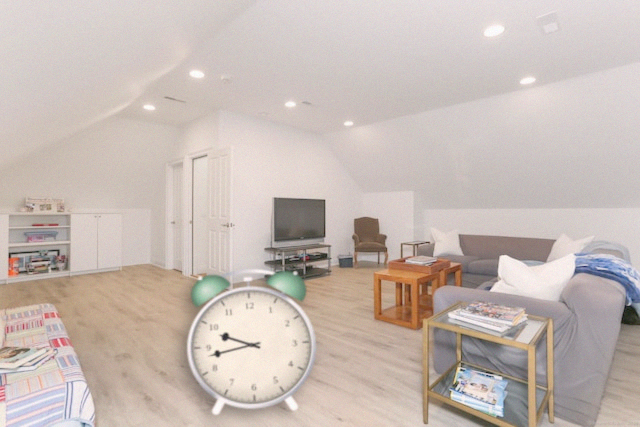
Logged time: 9 h 43 min
